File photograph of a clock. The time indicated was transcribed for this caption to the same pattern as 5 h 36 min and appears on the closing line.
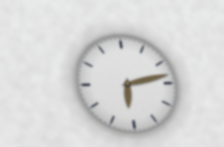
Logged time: 6 h 13 min
